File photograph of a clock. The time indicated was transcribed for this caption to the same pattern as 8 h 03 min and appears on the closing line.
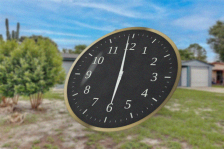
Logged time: 5 h 59 min
